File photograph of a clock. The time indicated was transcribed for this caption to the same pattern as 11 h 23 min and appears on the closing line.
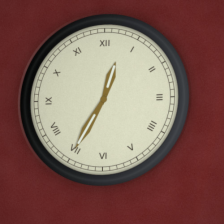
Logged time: 12 h 35 min
